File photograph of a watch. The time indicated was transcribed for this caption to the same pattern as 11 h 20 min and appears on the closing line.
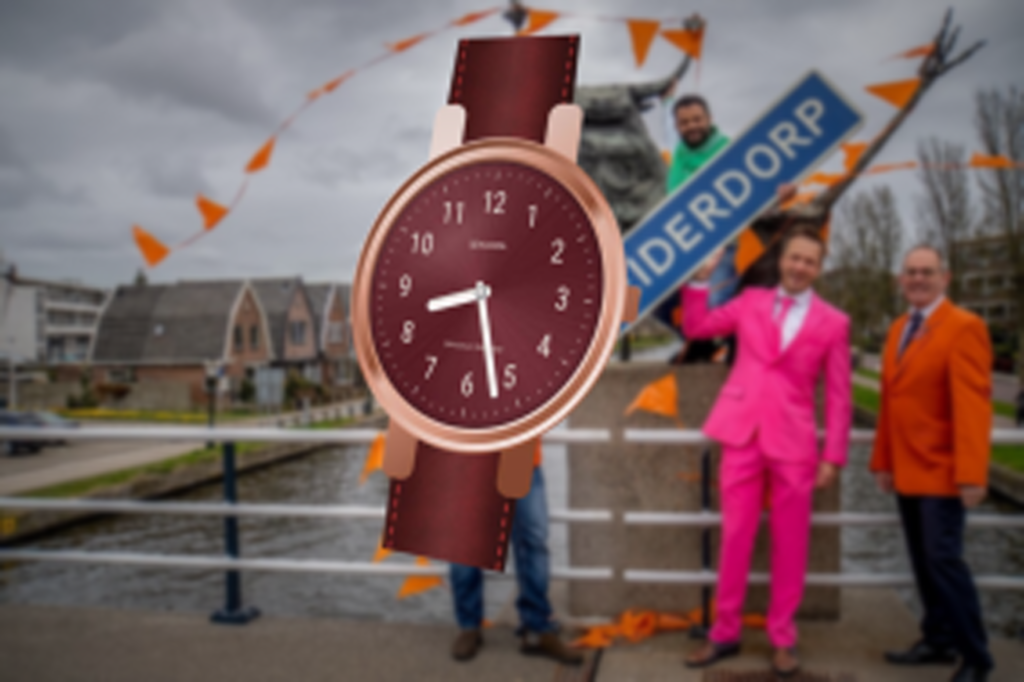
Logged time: 8 h 27 min
